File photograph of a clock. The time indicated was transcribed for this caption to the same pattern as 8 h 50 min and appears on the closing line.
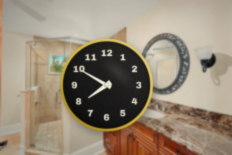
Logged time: 7 h 50 min
